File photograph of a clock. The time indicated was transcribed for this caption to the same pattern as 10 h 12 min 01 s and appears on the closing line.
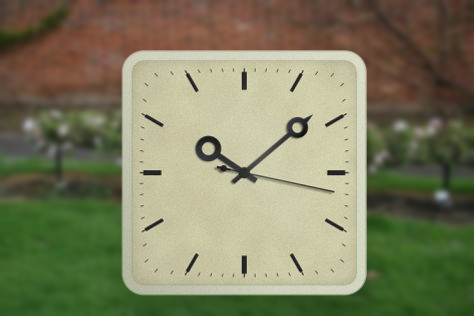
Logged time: 10 h 08 min 17 s
